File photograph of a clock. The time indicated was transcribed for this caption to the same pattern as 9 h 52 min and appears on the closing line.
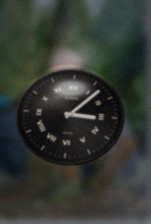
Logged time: 3 h 07 min
